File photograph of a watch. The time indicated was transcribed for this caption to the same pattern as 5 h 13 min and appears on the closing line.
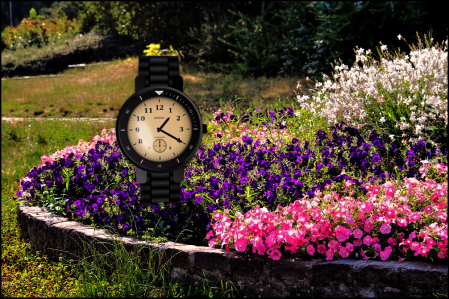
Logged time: 1 h 20 min
